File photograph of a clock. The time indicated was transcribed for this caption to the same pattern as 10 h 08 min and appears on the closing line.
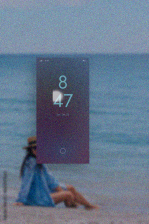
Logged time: 8 h 47 min
